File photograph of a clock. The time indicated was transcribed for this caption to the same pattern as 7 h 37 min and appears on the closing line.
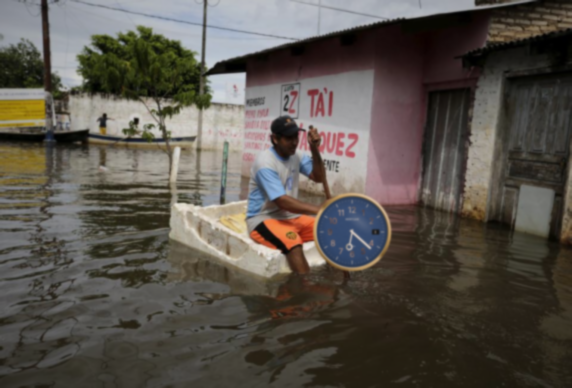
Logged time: 6 h 22 min
